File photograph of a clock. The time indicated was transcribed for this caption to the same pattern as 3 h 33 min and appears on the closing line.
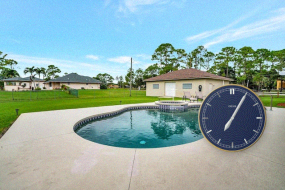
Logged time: 7 h 05 min
